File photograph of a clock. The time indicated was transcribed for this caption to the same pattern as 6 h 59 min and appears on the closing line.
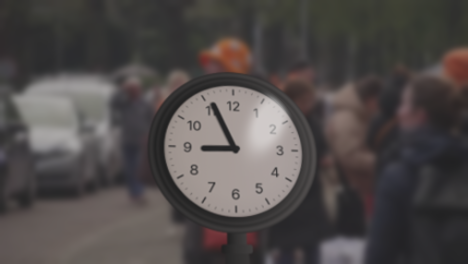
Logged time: 8 h 56 min
